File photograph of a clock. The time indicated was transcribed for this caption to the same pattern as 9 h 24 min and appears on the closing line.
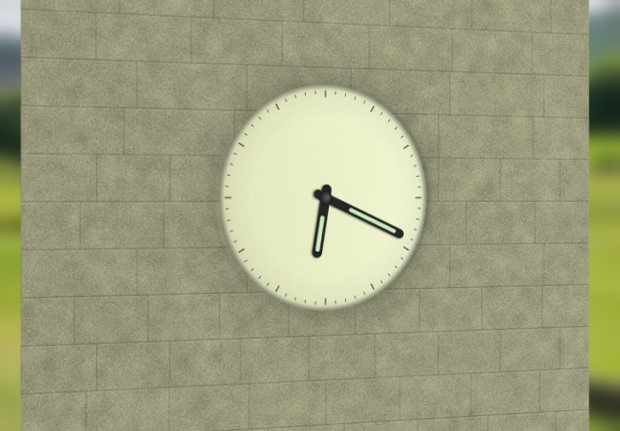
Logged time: 6 h 19 min
